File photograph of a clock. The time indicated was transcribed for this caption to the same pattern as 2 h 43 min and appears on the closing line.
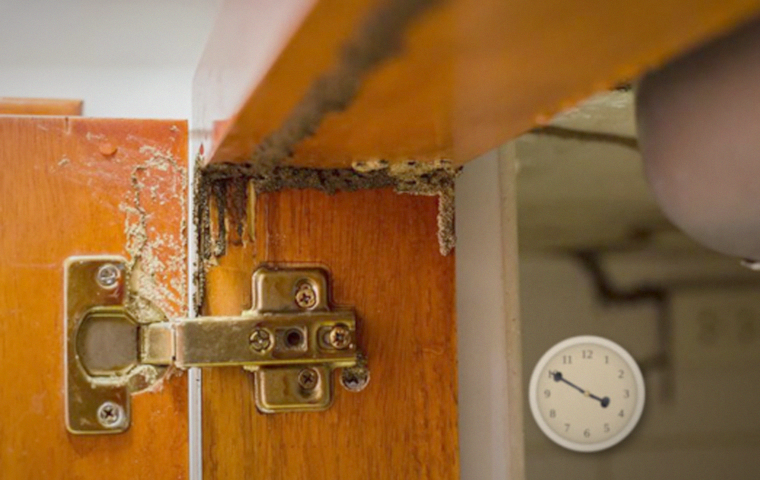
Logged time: 3 h 50 min
